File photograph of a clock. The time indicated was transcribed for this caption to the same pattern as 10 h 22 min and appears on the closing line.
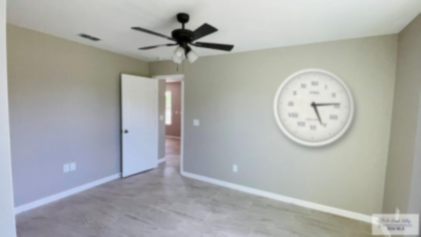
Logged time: 5 h 14 min
